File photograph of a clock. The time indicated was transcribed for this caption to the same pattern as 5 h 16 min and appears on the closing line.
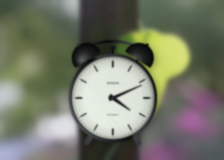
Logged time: 4 h 11 min
